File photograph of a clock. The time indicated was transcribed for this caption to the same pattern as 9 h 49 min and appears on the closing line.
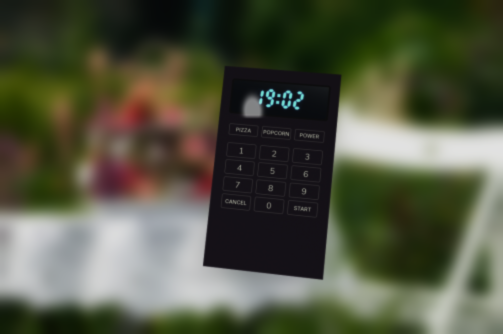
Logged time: 19 h 02 min
